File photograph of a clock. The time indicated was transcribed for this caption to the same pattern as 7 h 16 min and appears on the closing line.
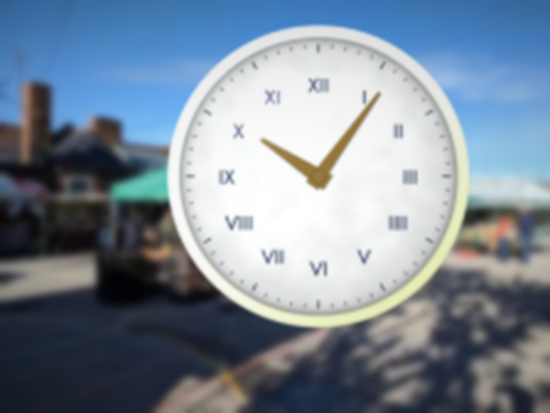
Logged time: 10 h 06 min
